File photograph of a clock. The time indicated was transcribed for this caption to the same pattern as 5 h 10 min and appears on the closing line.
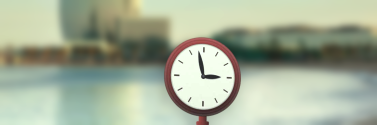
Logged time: 2 h 58 min
